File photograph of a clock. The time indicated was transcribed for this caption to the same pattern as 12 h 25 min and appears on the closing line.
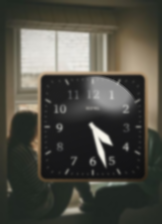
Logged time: 4 h 27 min
